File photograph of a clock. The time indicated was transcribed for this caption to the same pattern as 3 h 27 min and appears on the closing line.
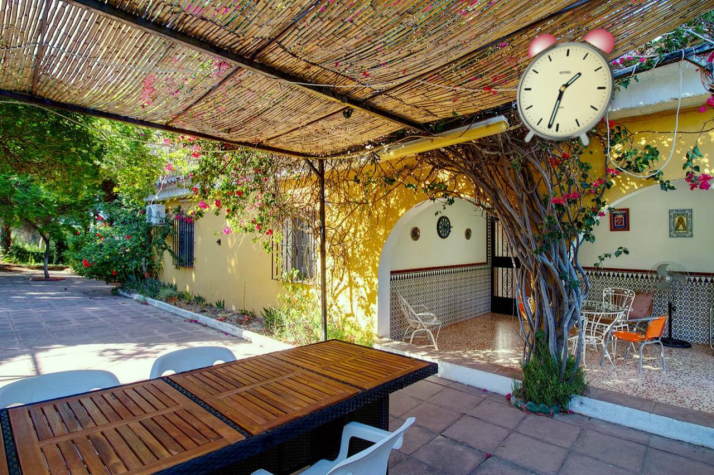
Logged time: 1 h 32 min
